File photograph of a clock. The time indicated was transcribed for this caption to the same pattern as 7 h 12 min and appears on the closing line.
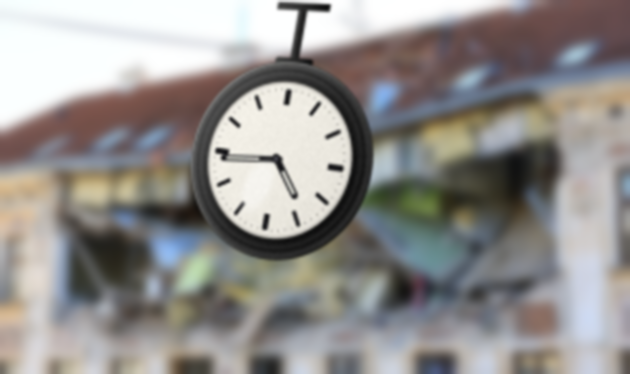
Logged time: 4 h 44 min
